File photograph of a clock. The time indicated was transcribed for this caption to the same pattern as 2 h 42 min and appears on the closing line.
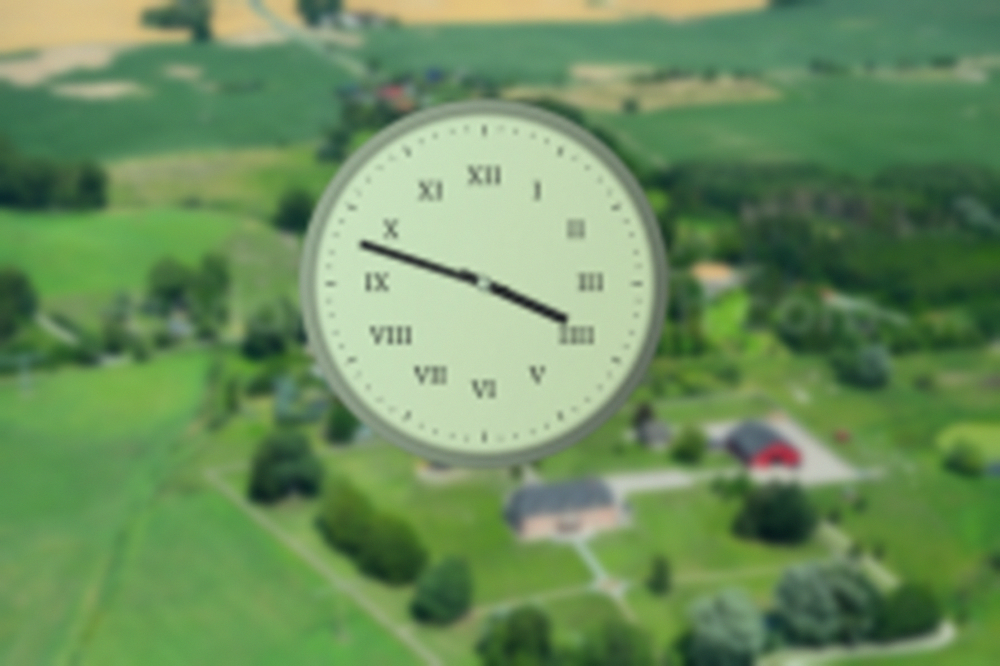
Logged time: 3 h 48 min
